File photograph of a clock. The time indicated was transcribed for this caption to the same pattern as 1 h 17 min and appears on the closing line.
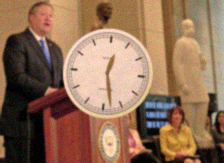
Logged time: 12 h 28 min
